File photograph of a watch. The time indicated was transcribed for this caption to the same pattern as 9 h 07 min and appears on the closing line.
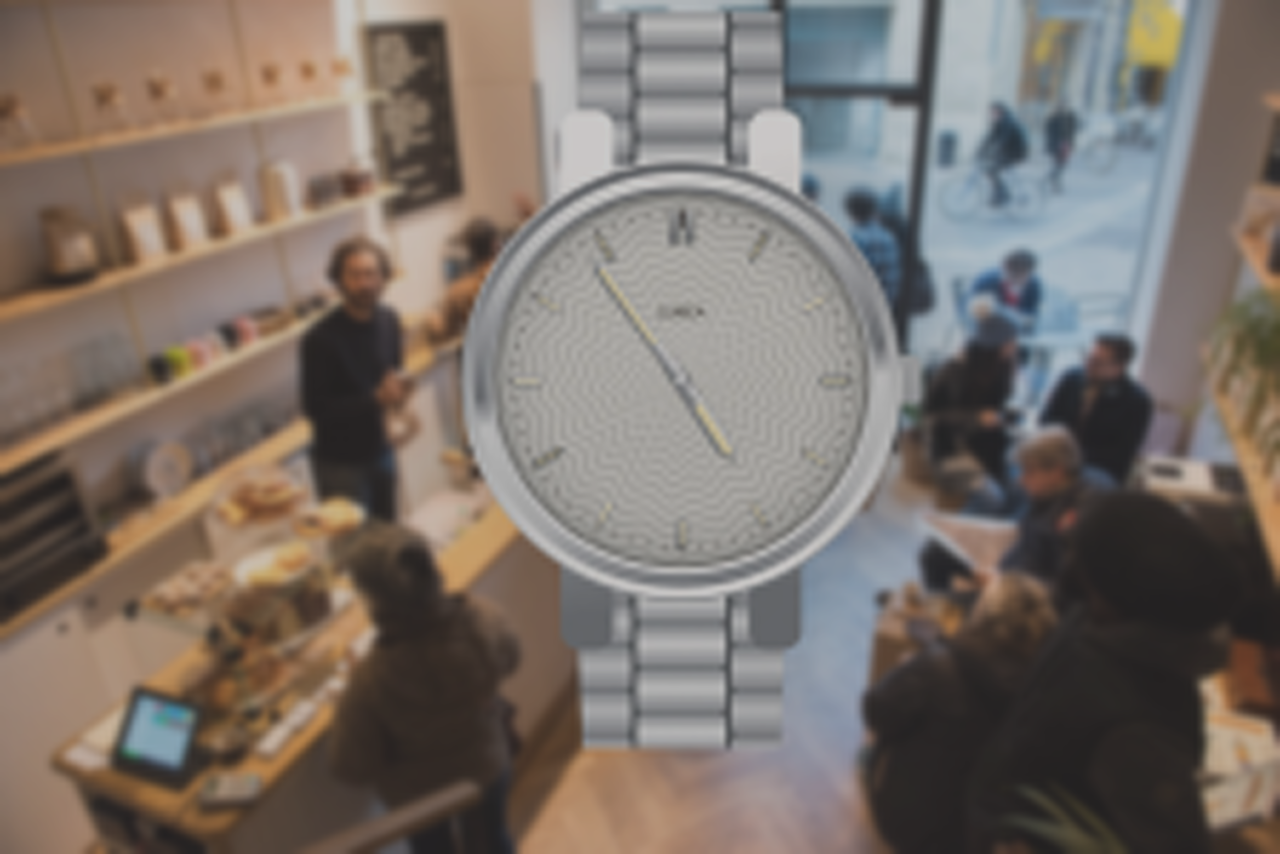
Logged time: 4 h 54 min
